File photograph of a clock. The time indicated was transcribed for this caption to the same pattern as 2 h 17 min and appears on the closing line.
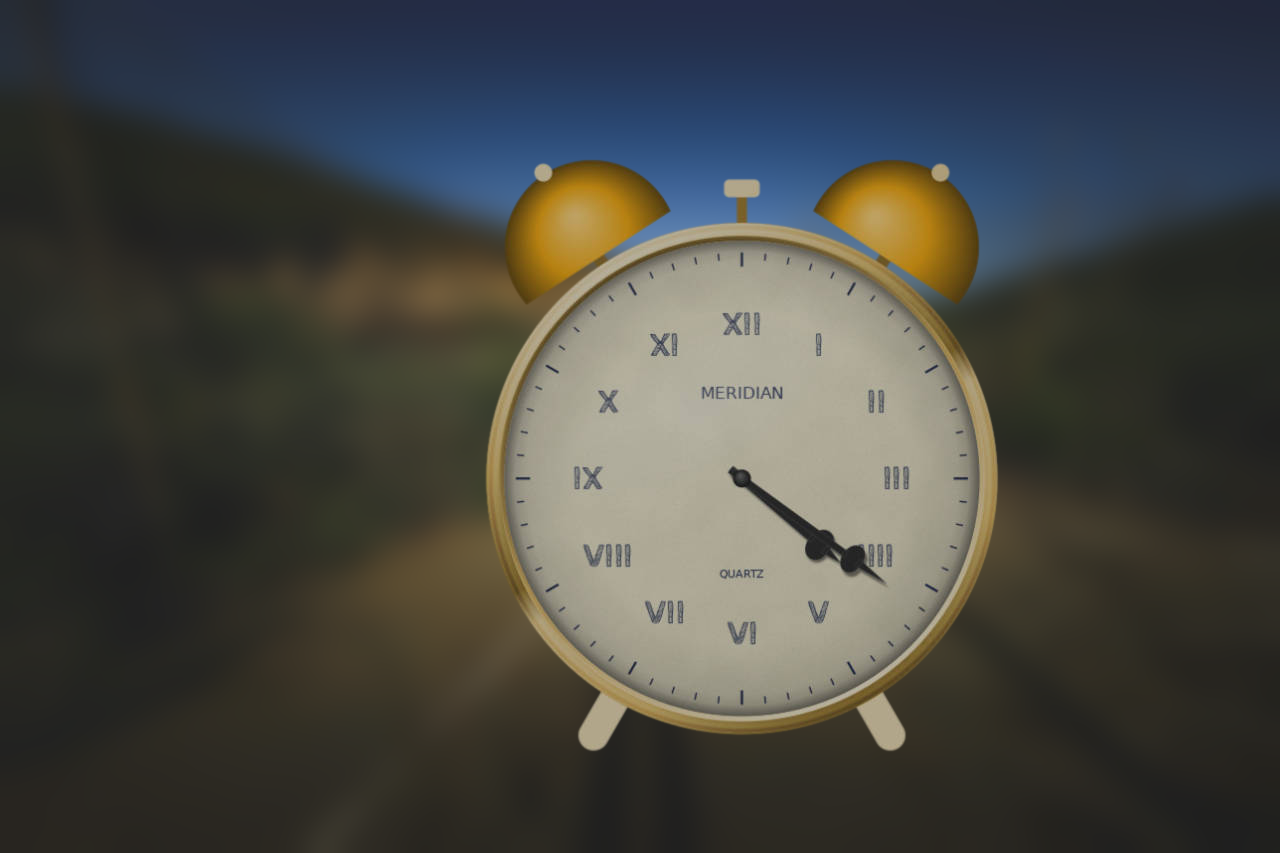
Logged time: 4 h 21 min
